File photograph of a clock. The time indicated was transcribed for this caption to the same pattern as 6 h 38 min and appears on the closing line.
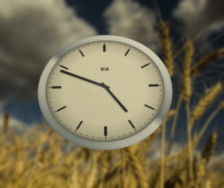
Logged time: 4 h 49 min
